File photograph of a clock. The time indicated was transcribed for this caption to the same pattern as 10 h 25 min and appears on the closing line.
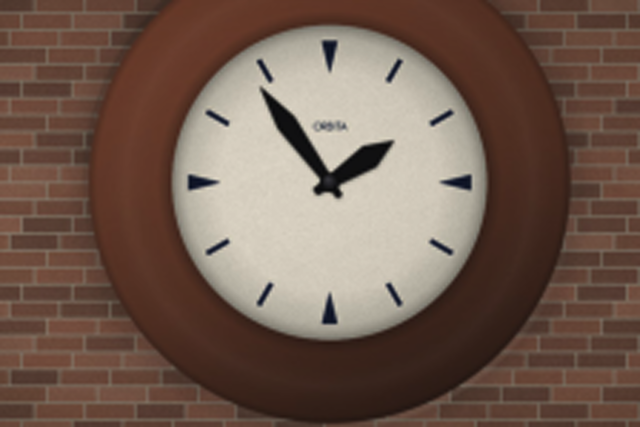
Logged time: 1 h 54 min
